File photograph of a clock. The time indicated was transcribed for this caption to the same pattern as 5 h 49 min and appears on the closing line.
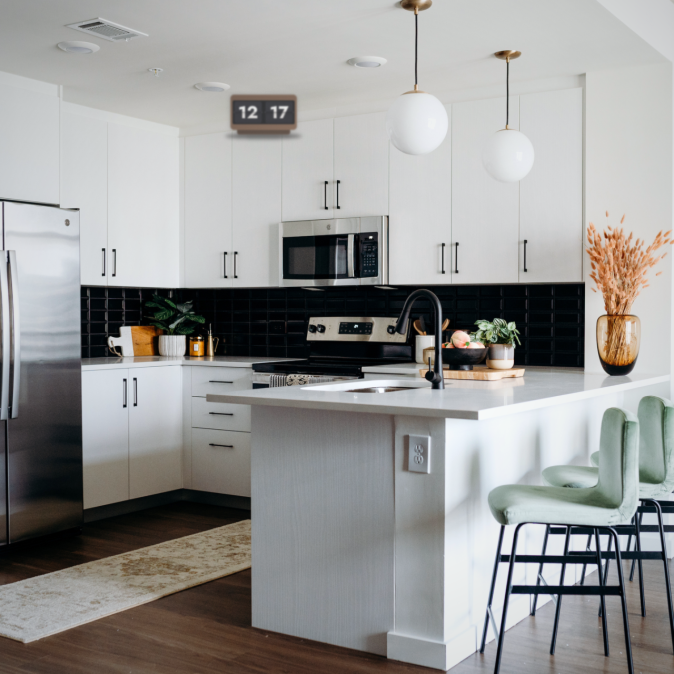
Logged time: 12 h 17 min
